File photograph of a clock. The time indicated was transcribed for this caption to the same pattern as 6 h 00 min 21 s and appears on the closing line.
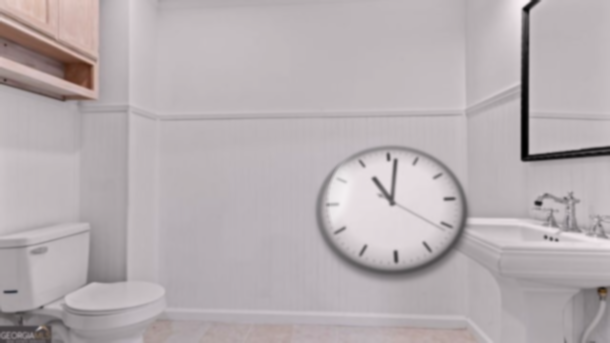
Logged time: 11 h 01 min 21 s
